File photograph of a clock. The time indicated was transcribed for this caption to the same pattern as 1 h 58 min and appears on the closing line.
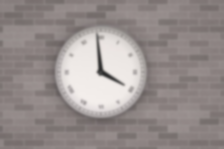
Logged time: 3 h 59 min
